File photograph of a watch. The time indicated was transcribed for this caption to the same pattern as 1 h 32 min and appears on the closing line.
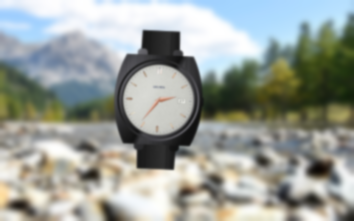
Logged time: 2 h 36 min
